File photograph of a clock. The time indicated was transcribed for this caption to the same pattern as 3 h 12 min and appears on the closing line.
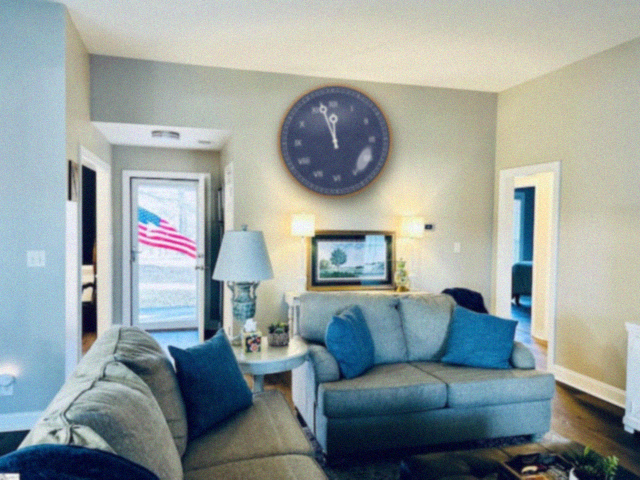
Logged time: 11 h 57 min
